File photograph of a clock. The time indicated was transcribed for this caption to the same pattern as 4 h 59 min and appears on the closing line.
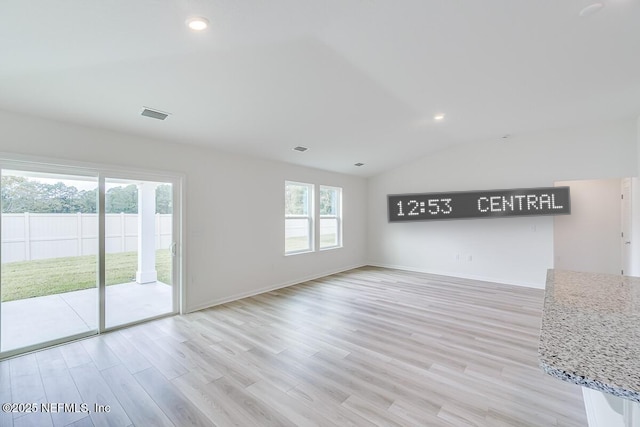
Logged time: 12 h 53 min
